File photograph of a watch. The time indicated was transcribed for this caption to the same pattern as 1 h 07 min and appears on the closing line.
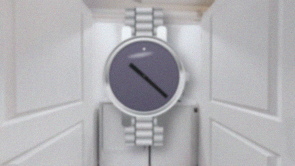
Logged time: 10 h 22 min
